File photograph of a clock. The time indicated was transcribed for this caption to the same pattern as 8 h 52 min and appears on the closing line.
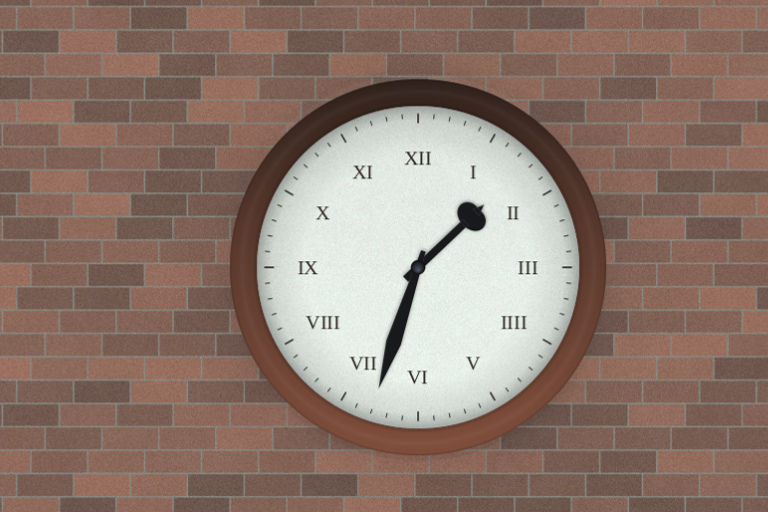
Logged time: 1 h 33 min
